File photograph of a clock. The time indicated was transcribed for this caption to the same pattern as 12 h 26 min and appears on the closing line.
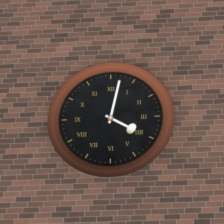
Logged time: 4 h 02 min
